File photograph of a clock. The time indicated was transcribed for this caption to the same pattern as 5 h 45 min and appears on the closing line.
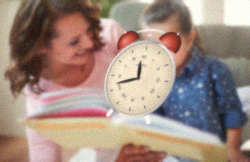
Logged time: 11 h 42 min
